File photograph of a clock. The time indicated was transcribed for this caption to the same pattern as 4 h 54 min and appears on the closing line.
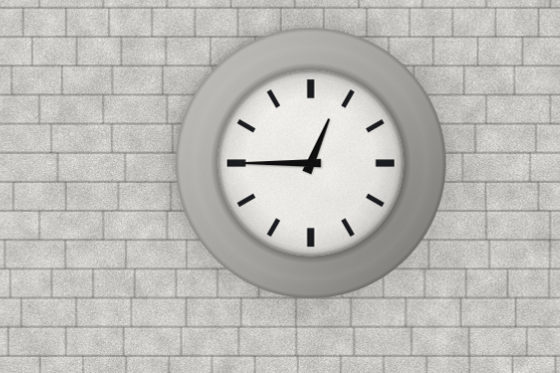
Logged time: 12 h 45 min
